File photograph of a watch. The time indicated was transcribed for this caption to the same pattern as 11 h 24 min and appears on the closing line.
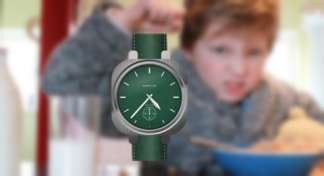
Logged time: 4 h 37 min
